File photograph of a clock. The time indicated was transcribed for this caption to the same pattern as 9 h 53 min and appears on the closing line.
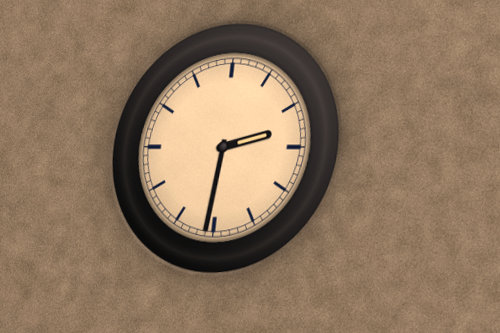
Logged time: 2 h 31 min
